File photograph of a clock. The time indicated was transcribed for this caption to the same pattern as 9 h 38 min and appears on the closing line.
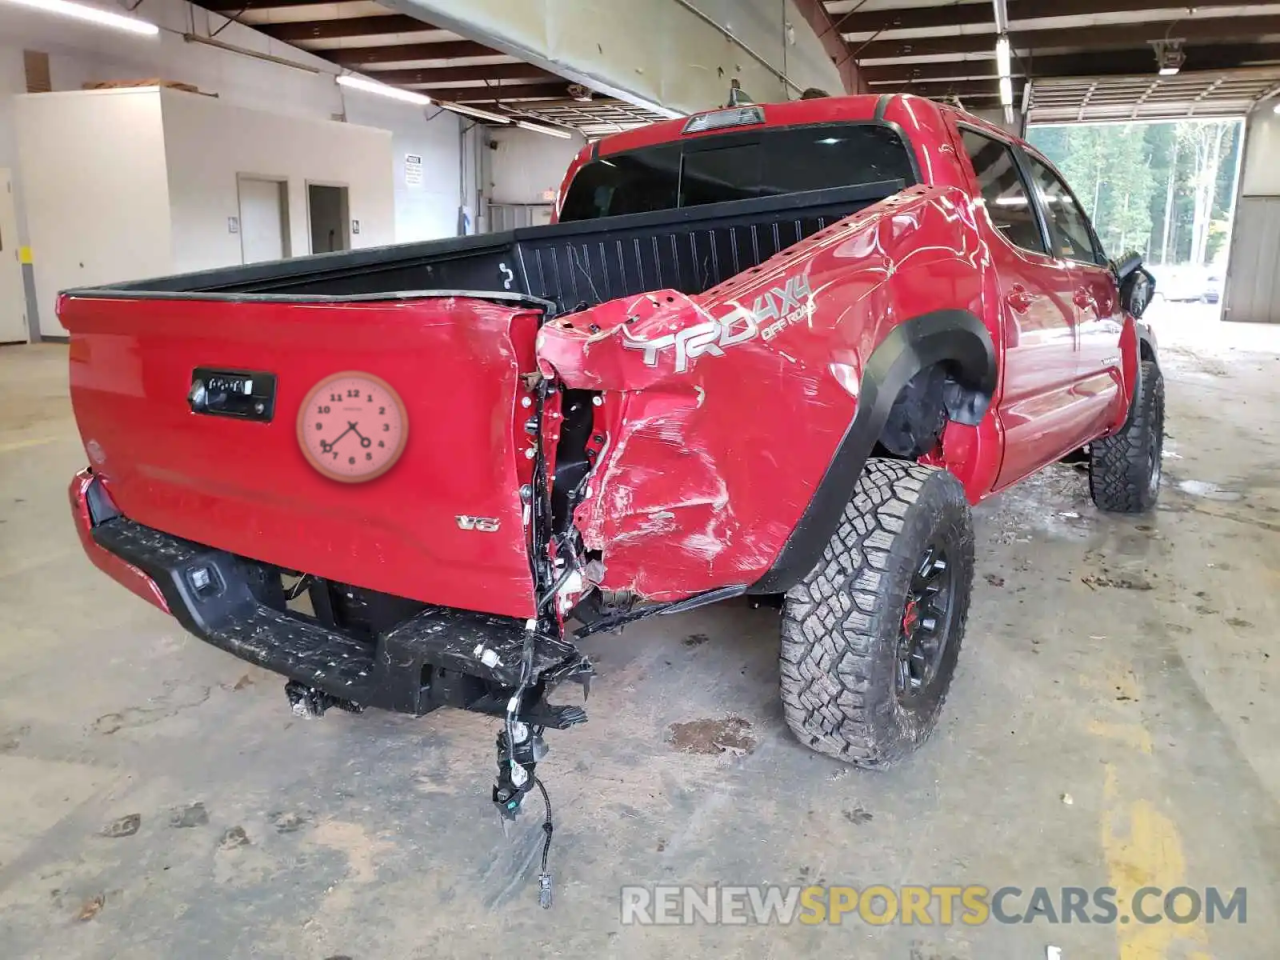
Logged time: 4 h 38 min
